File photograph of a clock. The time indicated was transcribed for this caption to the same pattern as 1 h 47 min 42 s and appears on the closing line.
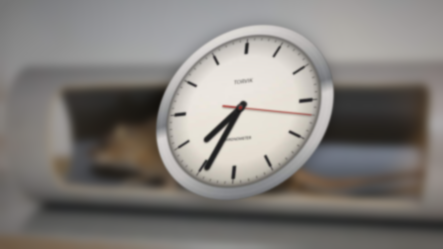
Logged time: 7 h 34 min 17 s
